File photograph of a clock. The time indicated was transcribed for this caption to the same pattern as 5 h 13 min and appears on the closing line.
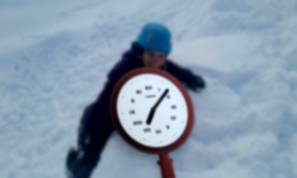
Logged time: 7 h 08 min
